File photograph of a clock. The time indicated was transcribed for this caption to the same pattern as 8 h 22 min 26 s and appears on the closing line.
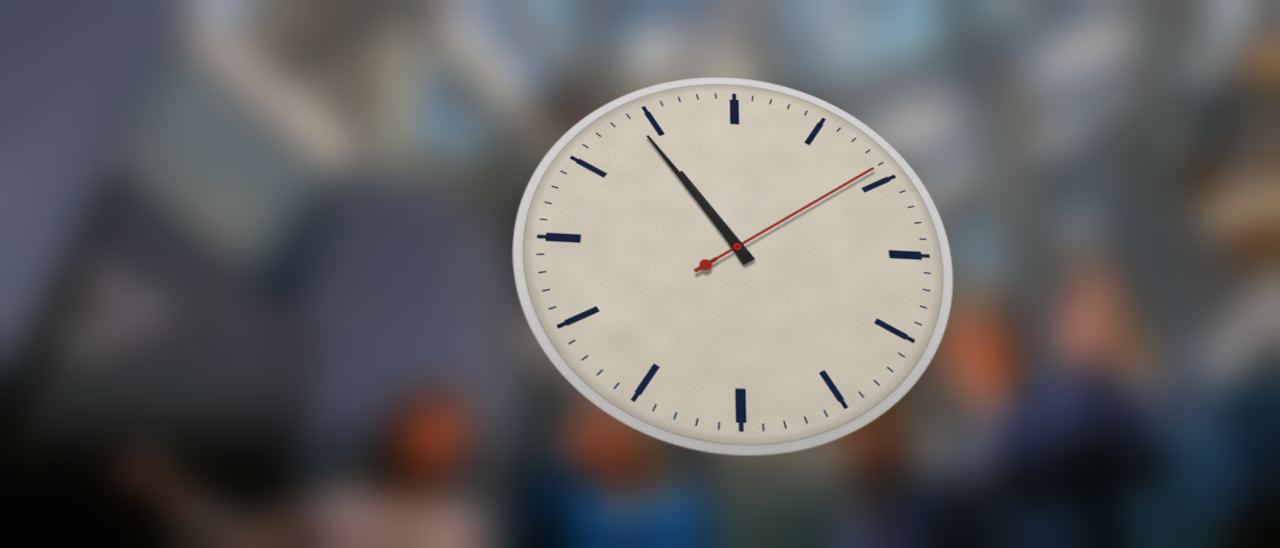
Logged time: 10 h 54 min 09 s
